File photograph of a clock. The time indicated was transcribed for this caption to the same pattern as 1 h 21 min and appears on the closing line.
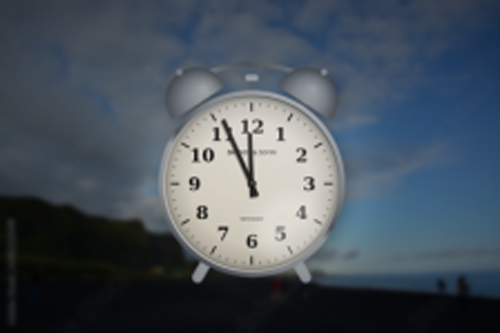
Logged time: 11 h 56 min
